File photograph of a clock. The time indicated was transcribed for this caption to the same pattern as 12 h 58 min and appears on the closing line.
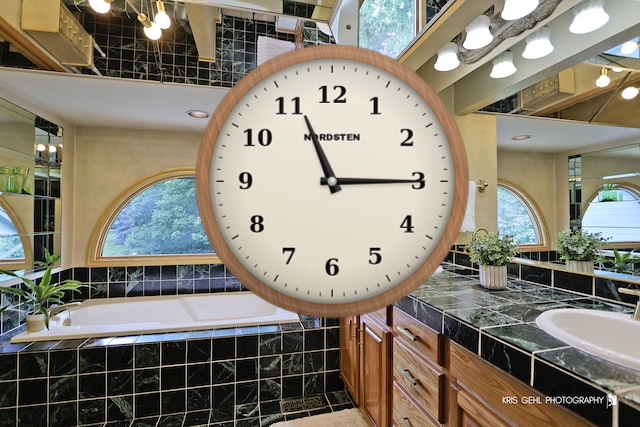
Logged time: 11 h 15 min
